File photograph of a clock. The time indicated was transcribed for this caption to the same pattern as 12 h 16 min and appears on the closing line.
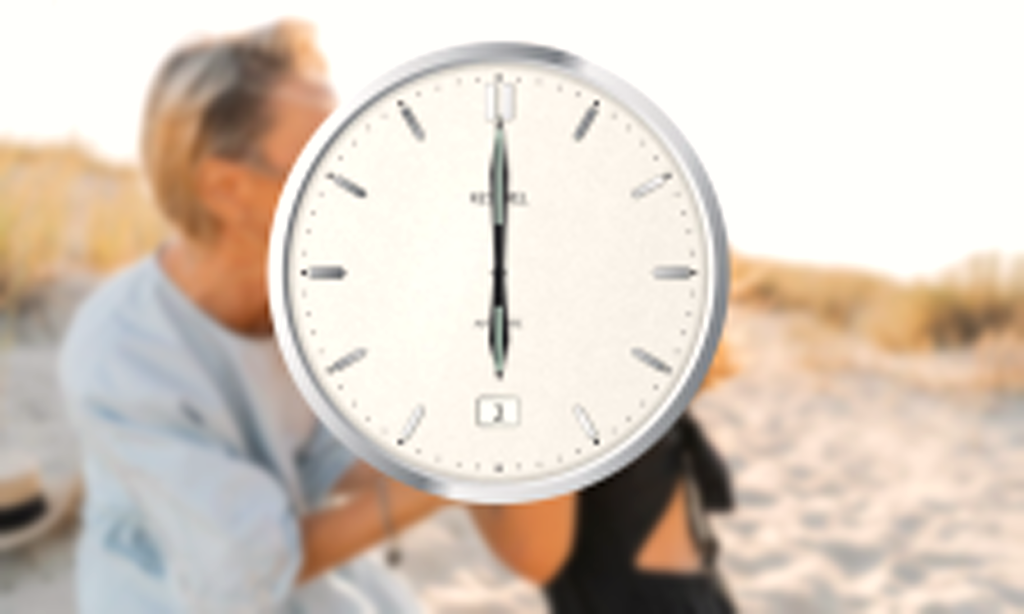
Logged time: 6 h 00 min
